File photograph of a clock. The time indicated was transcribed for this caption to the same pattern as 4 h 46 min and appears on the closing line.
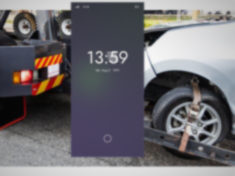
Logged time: 13 h 59 min
